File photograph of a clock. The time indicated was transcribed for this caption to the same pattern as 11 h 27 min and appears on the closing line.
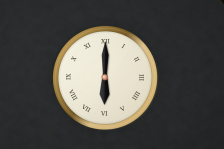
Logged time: 6 h 00 min
